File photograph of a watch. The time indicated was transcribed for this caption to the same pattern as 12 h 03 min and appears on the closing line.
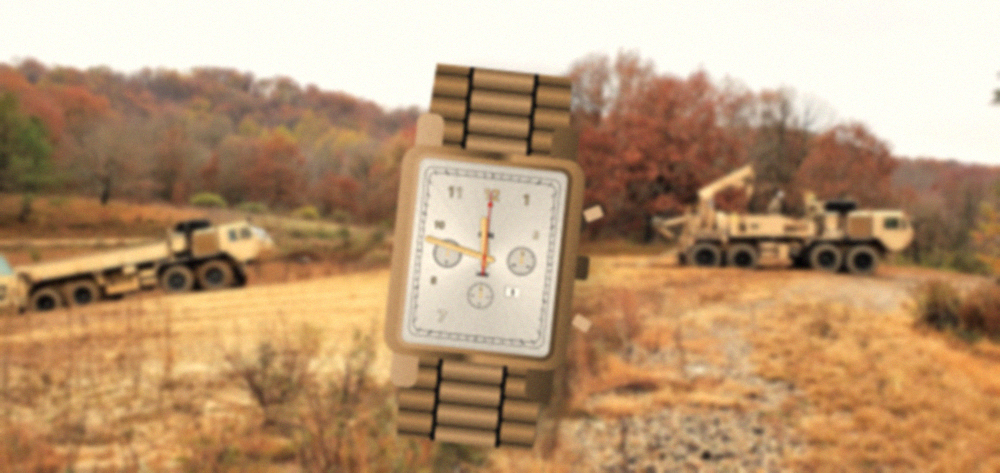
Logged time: 11 h 47 min
